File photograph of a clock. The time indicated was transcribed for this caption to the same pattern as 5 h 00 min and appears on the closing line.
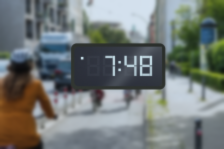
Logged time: 7 h 48 min
